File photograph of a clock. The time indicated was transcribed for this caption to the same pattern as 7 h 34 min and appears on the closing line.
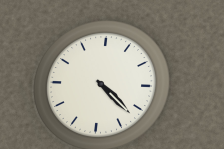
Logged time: 4 h 22 min
